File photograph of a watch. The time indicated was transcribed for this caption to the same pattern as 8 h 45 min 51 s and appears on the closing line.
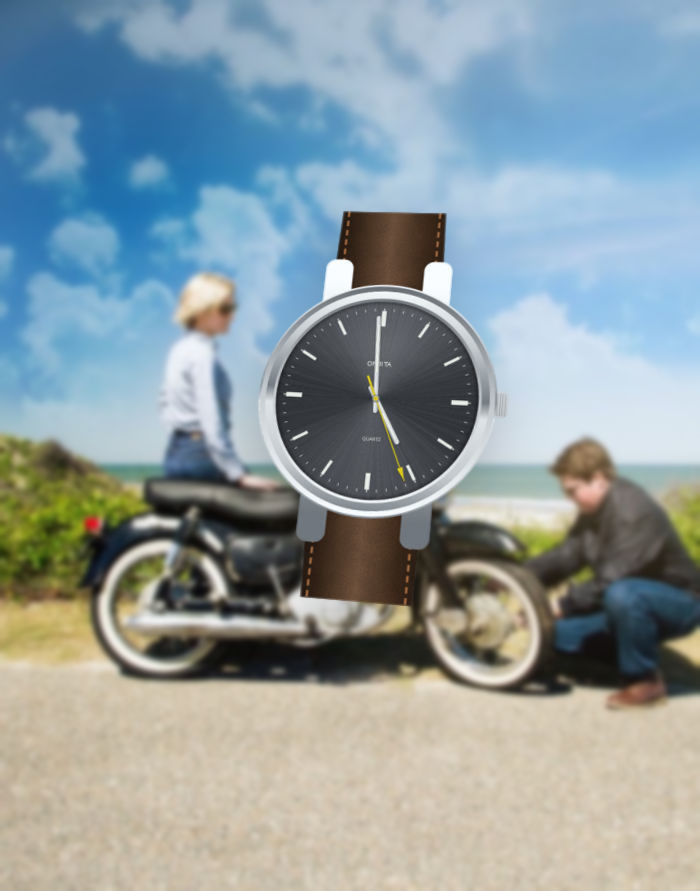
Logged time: 4 h 59 min 26 s
